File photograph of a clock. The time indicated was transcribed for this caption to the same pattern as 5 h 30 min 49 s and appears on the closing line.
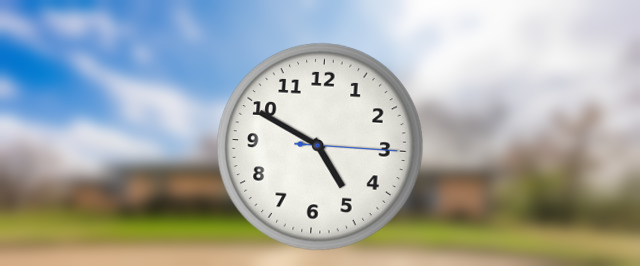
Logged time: 4 h 49 min 15 s
